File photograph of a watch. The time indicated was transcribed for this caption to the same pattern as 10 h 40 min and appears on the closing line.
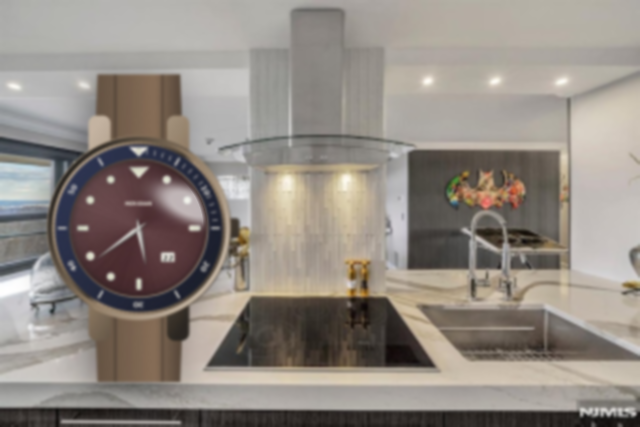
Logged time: 5 h 39 min
